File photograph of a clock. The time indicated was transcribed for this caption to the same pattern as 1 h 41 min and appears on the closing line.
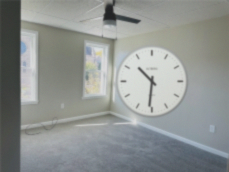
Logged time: 10 h 31 min
